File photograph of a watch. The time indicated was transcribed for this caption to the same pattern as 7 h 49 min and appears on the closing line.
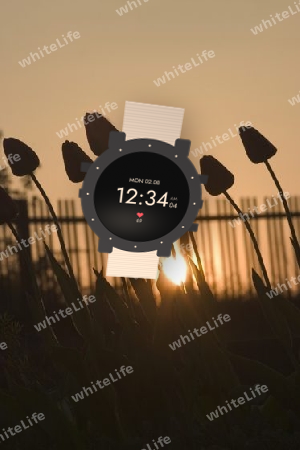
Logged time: 12 h 34 min
